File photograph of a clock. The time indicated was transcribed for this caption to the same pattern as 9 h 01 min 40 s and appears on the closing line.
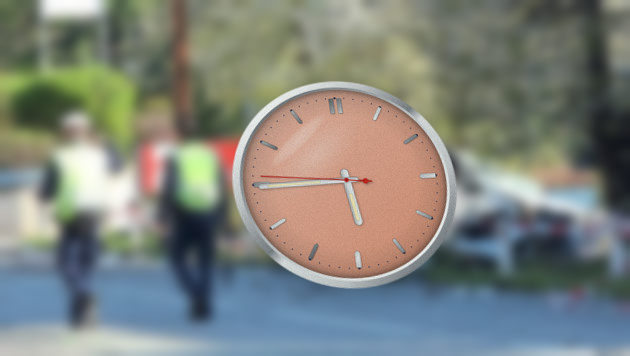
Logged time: 5 h 44 min 46 s
